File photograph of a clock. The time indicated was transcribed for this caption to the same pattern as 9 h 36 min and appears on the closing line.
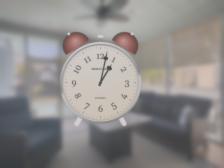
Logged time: 1 h 02 min
